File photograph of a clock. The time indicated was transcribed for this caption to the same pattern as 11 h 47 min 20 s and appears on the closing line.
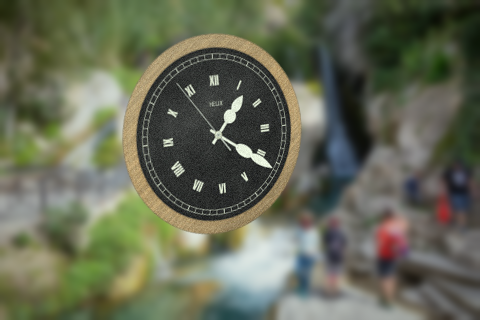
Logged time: 1 h 20 min 54 s
